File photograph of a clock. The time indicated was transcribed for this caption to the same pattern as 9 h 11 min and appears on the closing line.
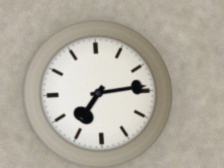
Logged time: 7 h 14 min
